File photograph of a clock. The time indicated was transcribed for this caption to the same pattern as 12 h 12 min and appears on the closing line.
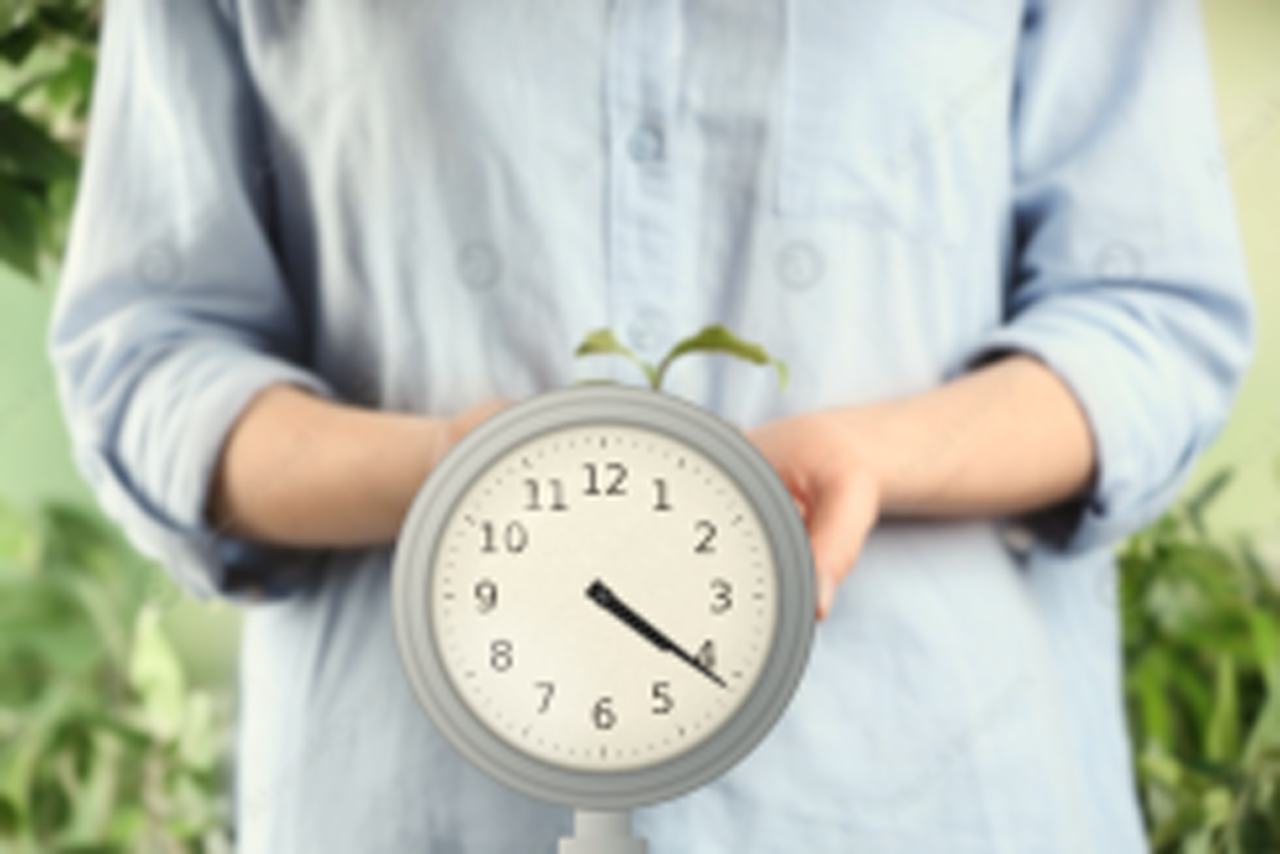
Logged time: 4 h 21 min
